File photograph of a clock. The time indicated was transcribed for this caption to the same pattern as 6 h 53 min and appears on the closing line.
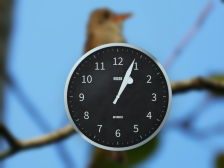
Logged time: 1 h 04 min
